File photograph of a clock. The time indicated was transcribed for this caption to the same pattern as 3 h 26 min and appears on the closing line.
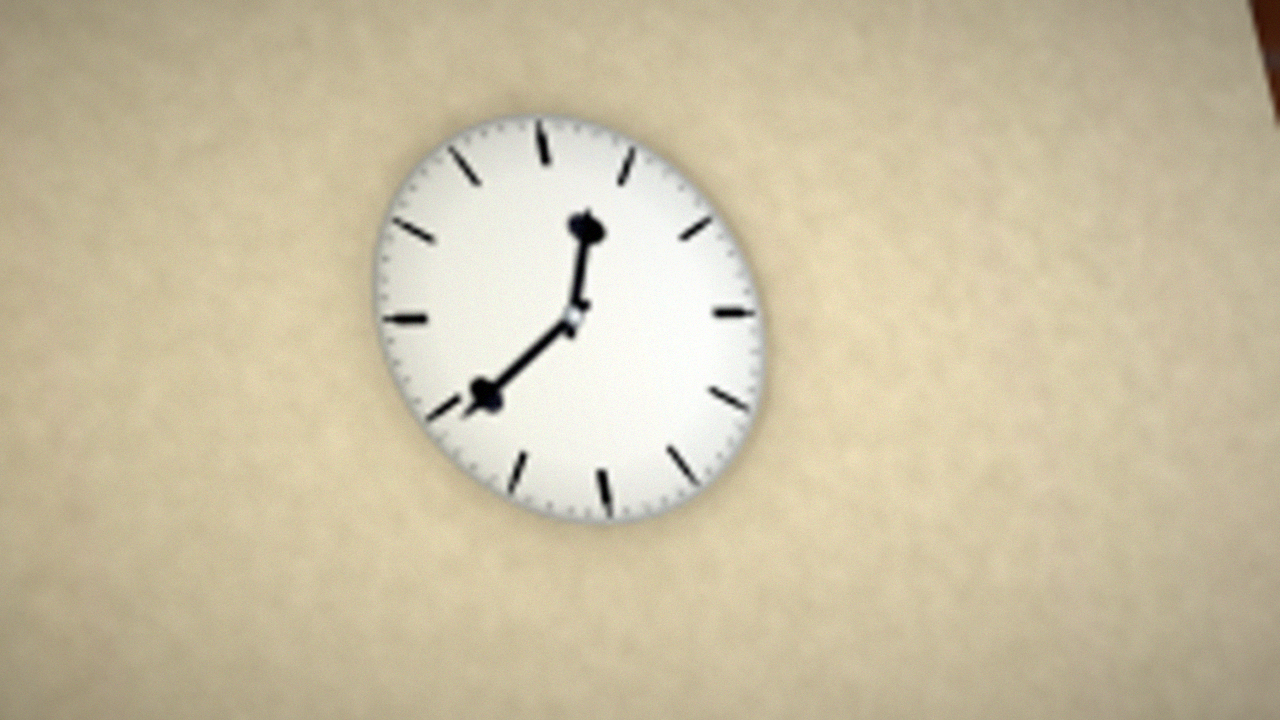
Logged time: 12 h 39 min
